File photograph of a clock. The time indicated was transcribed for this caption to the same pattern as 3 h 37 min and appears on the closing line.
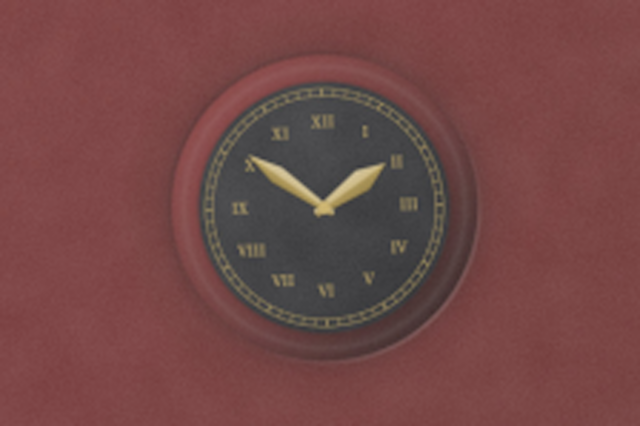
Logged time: 1 h 51 min
